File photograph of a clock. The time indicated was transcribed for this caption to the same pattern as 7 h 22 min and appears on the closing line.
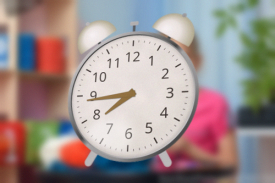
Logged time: 7 h 44 min
